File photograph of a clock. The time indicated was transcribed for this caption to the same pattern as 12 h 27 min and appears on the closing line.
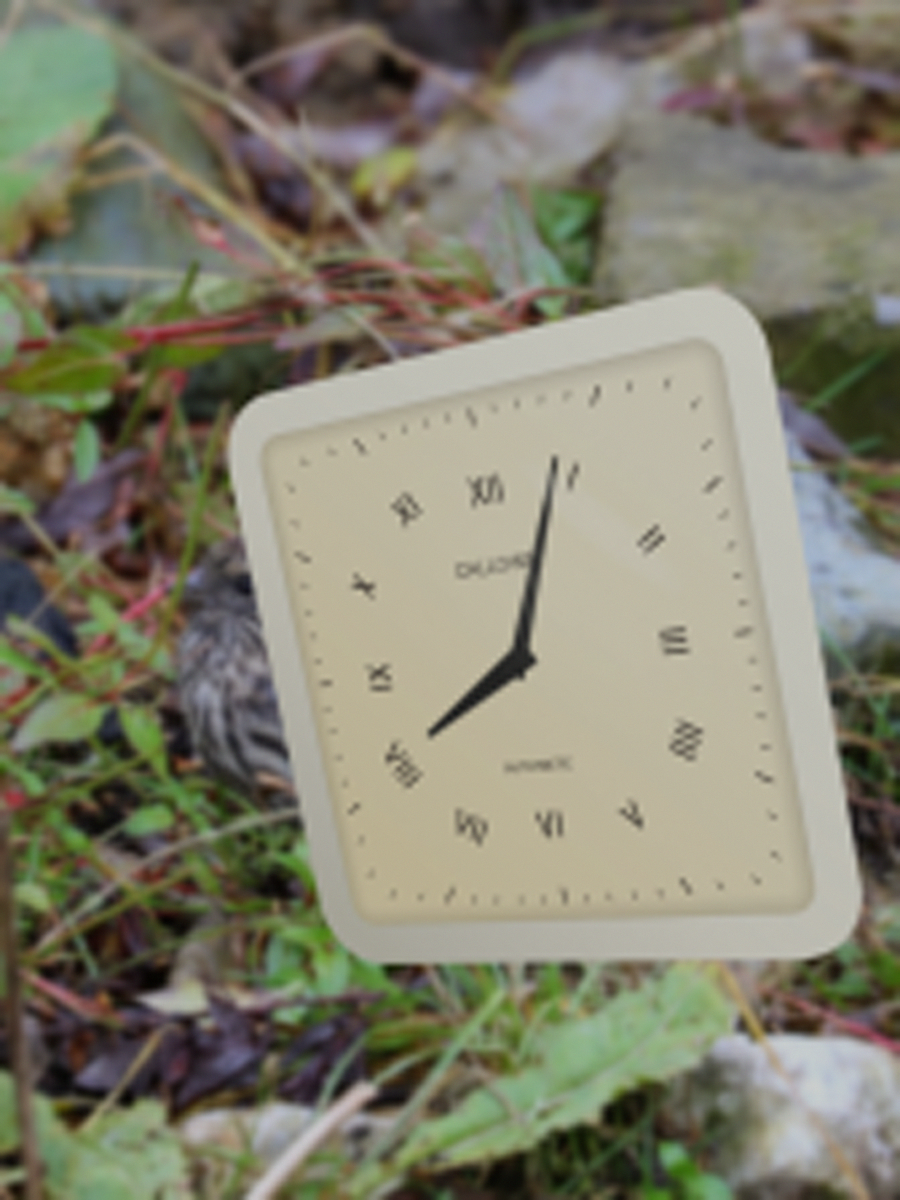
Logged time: 8 h 04 min
